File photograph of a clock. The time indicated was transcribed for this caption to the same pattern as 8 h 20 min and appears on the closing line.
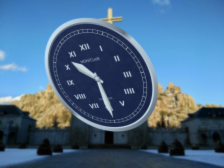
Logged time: 10 h 30 min
